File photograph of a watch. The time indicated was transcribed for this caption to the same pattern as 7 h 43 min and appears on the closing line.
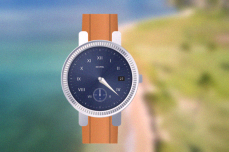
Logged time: 4 h 22 min
